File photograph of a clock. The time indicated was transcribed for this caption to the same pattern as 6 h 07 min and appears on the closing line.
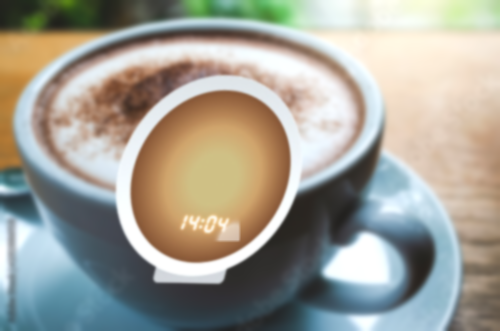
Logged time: 14 h 04 min
